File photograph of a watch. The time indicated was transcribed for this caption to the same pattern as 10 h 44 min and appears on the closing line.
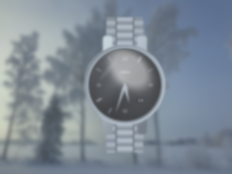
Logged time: 5 h 33 min
